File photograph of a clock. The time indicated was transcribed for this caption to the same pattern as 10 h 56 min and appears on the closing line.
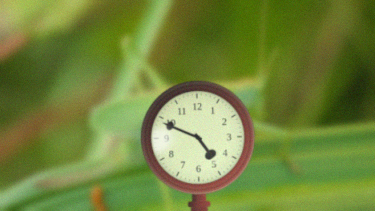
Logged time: 4 h 49 min
